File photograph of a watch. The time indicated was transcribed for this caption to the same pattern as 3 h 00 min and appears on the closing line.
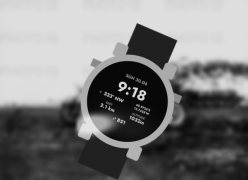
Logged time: 9 h 18 min
